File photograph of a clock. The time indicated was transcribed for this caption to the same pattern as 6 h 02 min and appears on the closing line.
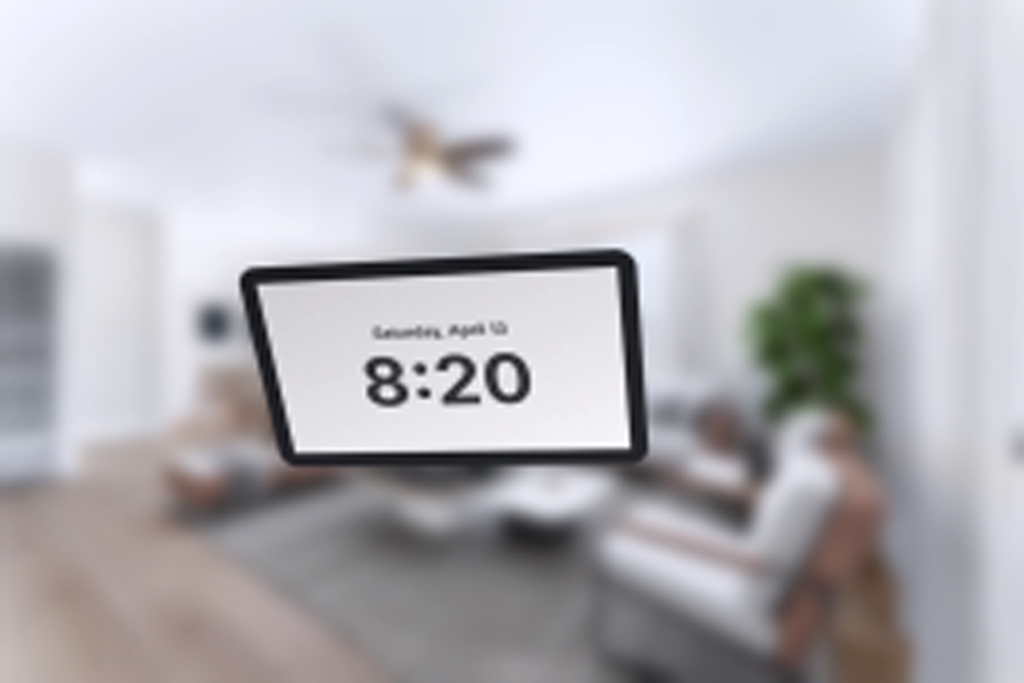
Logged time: 8 h 20 min
